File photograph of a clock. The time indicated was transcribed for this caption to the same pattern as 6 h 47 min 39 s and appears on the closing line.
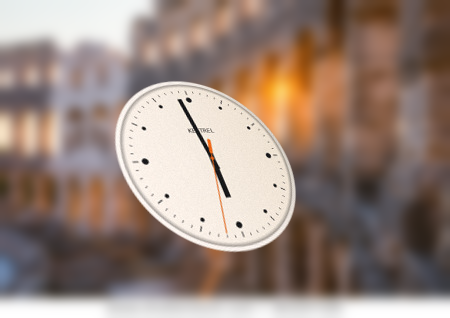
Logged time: 5 h 58 min 32 s
